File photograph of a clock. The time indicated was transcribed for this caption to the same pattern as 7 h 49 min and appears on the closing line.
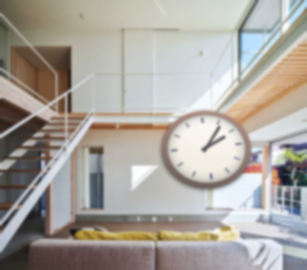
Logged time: 2 h 06 min
